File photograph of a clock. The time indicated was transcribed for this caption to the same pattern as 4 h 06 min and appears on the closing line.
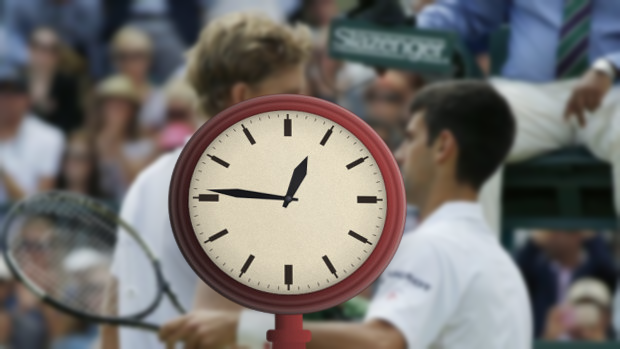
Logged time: 12 h 46 min
